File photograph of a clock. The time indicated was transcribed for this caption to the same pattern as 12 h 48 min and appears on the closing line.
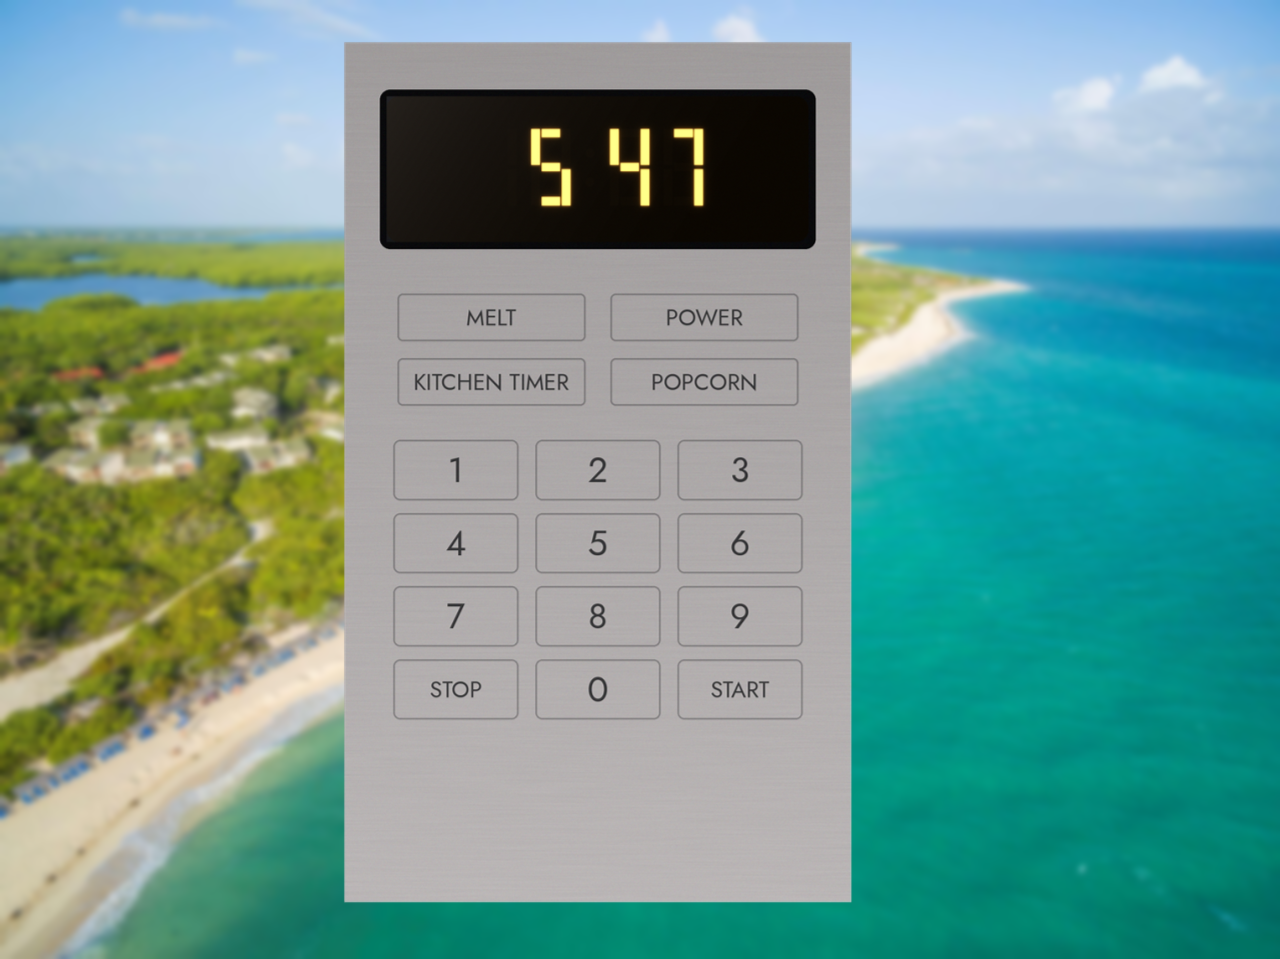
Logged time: 5 h 47 min
